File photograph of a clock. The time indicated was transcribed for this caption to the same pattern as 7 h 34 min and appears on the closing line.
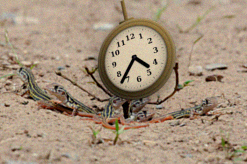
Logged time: 4 h 37 min
